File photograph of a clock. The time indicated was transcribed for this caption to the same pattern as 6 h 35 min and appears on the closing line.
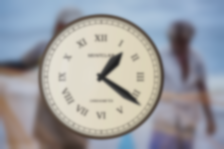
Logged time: 1 h 21 min
